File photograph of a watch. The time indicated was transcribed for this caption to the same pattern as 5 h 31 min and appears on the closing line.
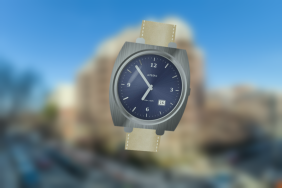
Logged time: 6 h 53 min
